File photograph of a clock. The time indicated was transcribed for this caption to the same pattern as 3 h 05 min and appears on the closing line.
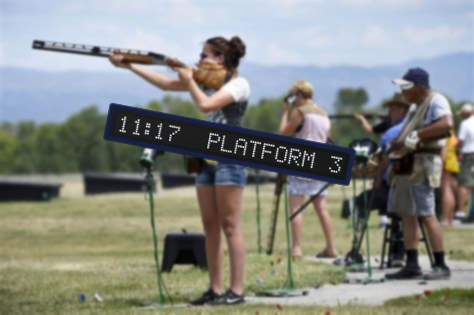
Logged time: 11 h 17 min
